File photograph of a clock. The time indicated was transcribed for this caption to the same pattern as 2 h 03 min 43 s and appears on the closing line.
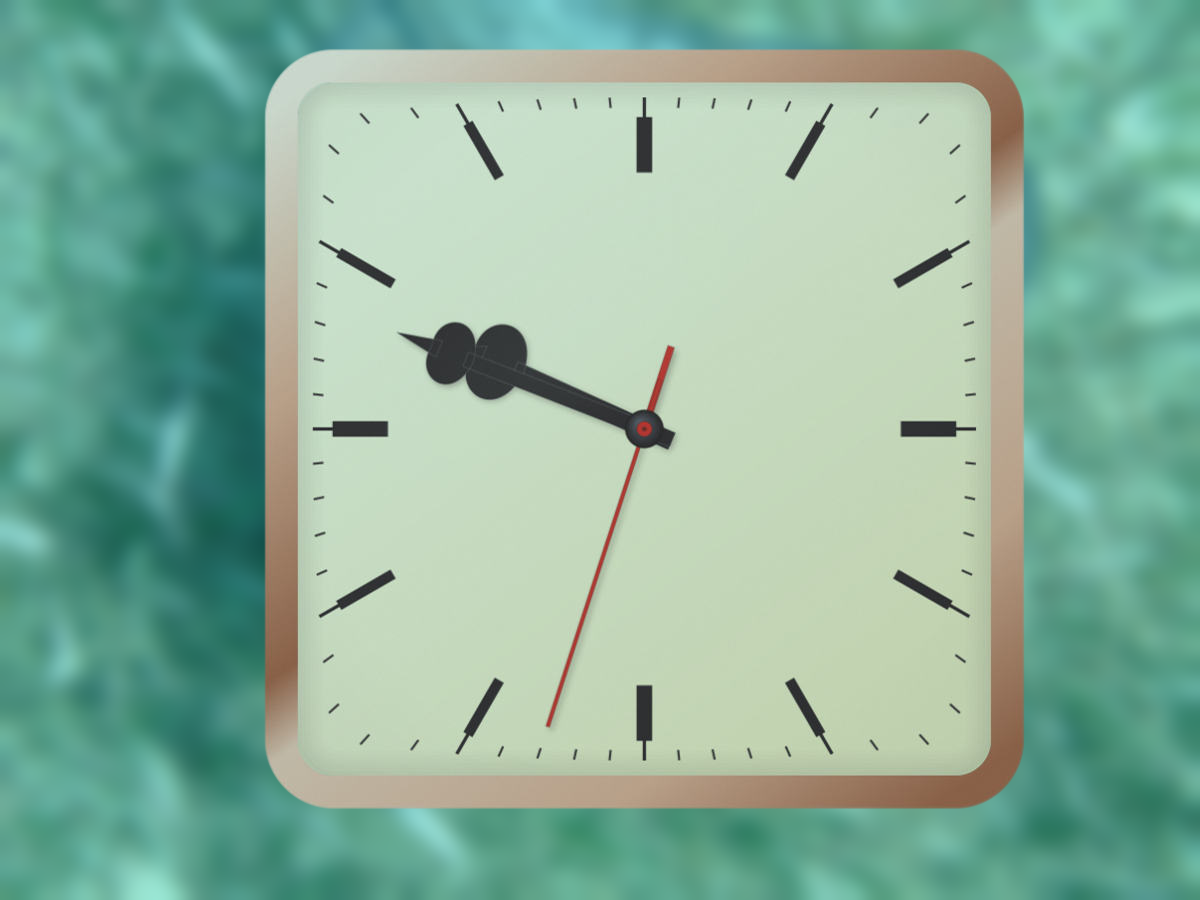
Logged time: 9 h 48 min 33 s
